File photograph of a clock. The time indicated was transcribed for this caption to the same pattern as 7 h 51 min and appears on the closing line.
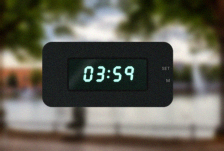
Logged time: 3 h 59 min
